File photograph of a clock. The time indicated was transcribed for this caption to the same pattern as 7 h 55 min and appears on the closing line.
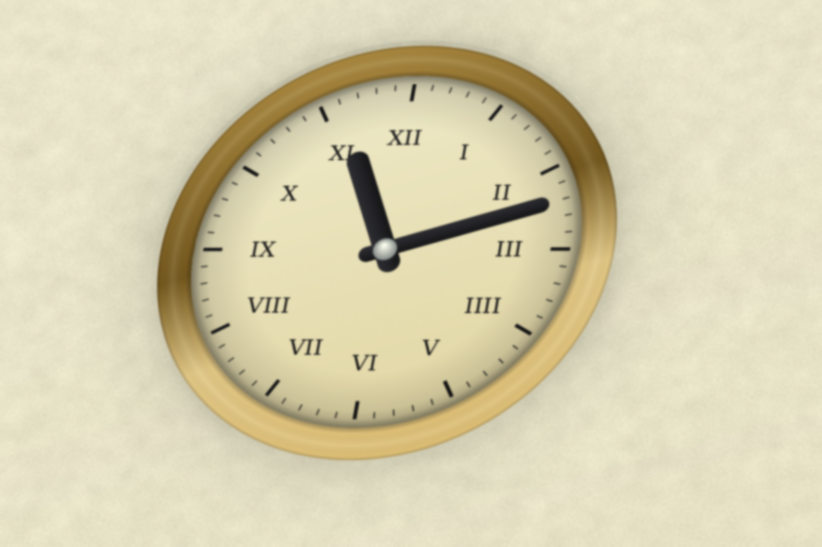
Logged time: 11 h 12 min
